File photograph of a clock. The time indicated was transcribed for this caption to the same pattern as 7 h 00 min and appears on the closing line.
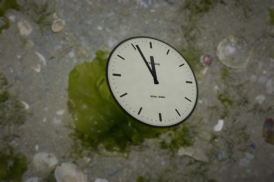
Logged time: 11 h 56 min
